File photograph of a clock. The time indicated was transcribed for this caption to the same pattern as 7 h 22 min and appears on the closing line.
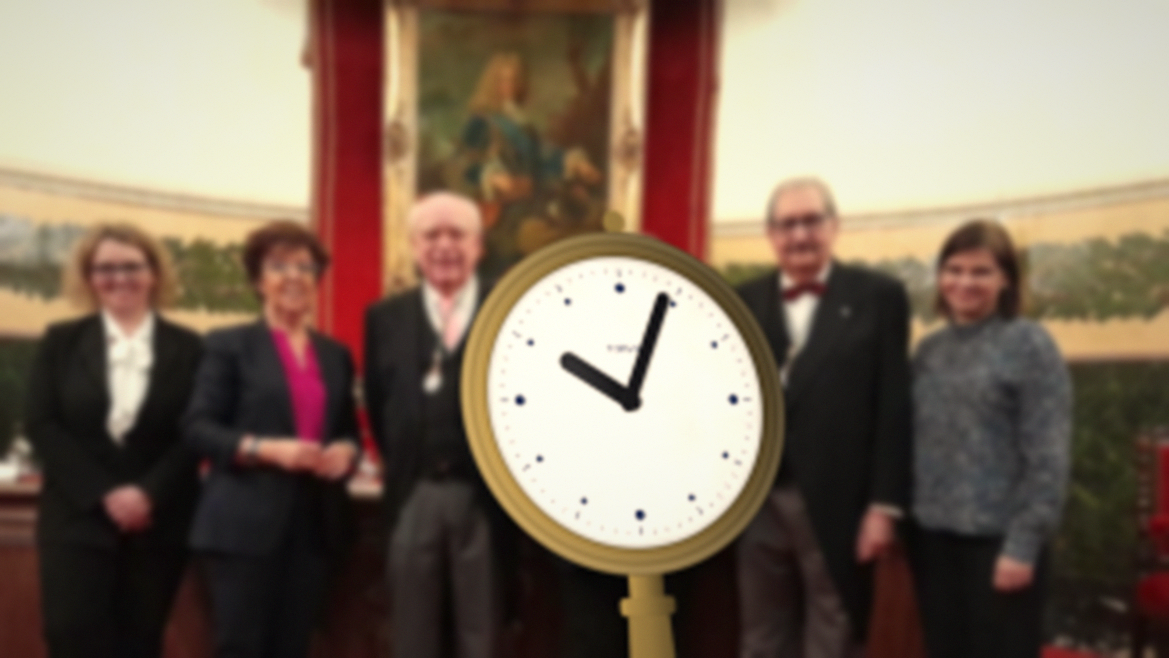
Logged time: 10 h 04 min
